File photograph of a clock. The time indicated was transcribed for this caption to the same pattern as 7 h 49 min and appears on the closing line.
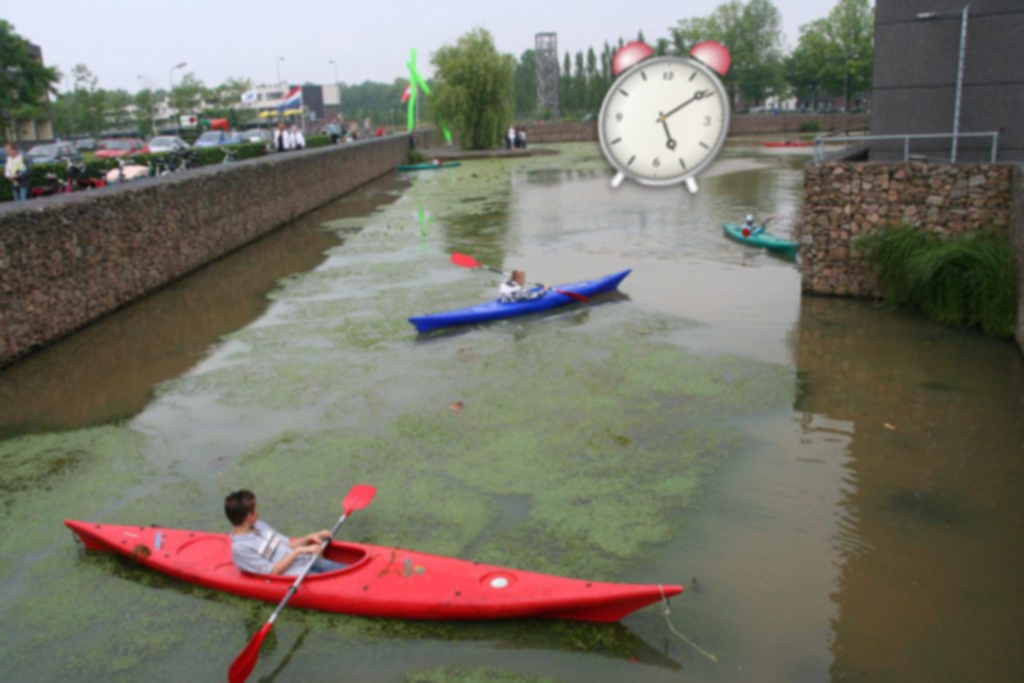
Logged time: 5 h 09 min
